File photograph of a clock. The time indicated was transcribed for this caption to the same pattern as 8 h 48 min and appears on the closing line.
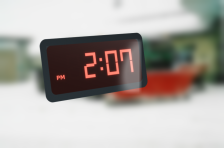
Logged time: 2 h 07 min
